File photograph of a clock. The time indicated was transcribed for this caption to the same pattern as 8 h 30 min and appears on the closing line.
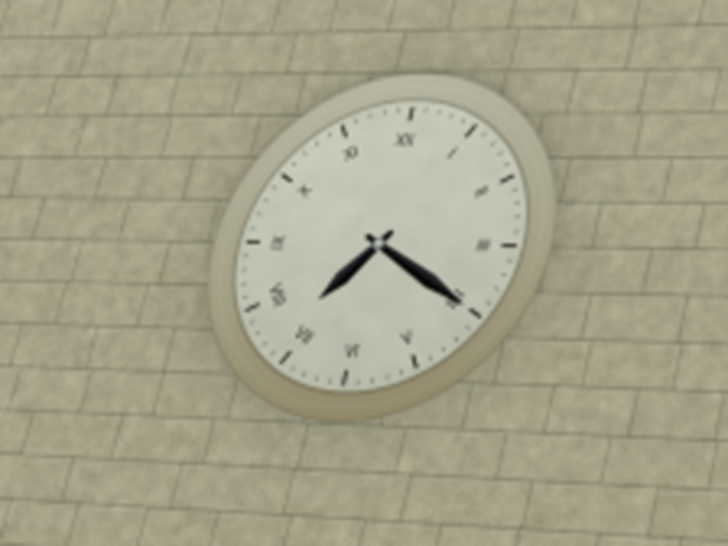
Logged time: 7 h 20 min
